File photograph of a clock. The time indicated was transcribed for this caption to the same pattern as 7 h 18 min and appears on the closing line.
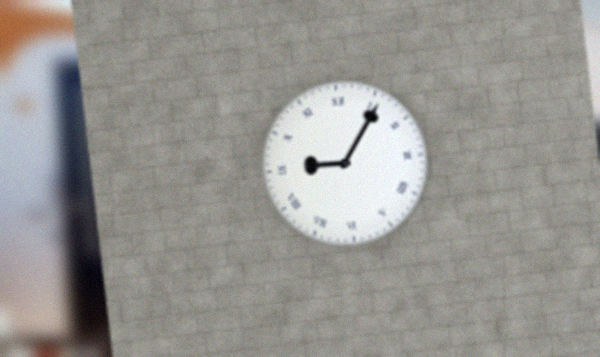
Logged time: 9 h 06 min
